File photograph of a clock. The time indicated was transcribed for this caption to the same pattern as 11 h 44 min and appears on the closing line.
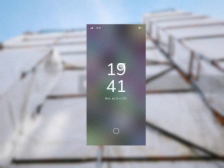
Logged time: 19 h 41 min
